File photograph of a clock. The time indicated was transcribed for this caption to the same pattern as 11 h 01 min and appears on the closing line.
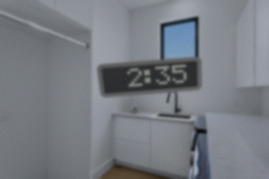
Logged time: 2 h 35 min
